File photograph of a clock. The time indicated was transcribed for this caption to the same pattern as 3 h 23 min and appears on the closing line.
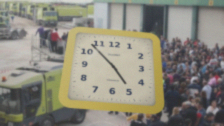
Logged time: 4 h 53 min
